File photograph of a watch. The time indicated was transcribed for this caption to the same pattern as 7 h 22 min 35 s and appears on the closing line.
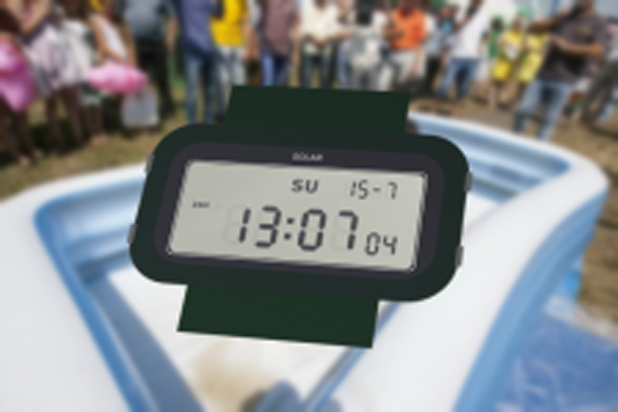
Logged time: 13 h 07 min 04 s
